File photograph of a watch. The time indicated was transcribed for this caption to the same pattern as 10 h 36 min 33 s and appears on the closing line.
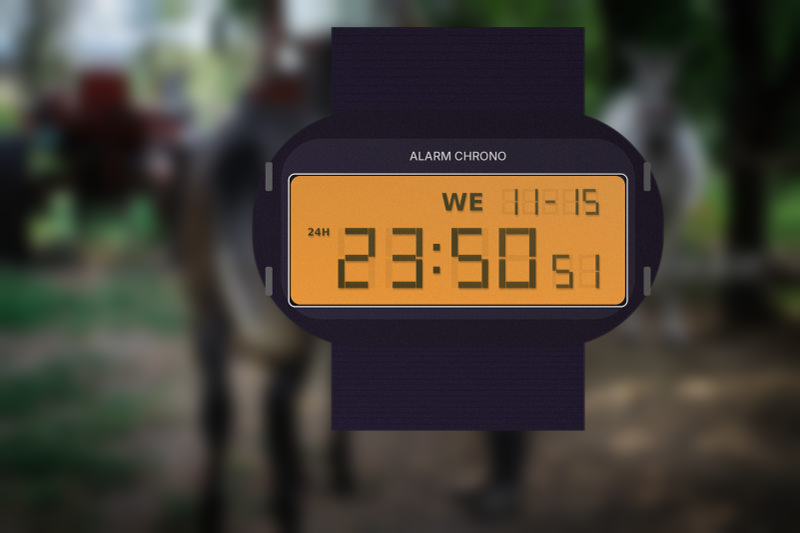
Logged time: 23 h 50 min 51 s
